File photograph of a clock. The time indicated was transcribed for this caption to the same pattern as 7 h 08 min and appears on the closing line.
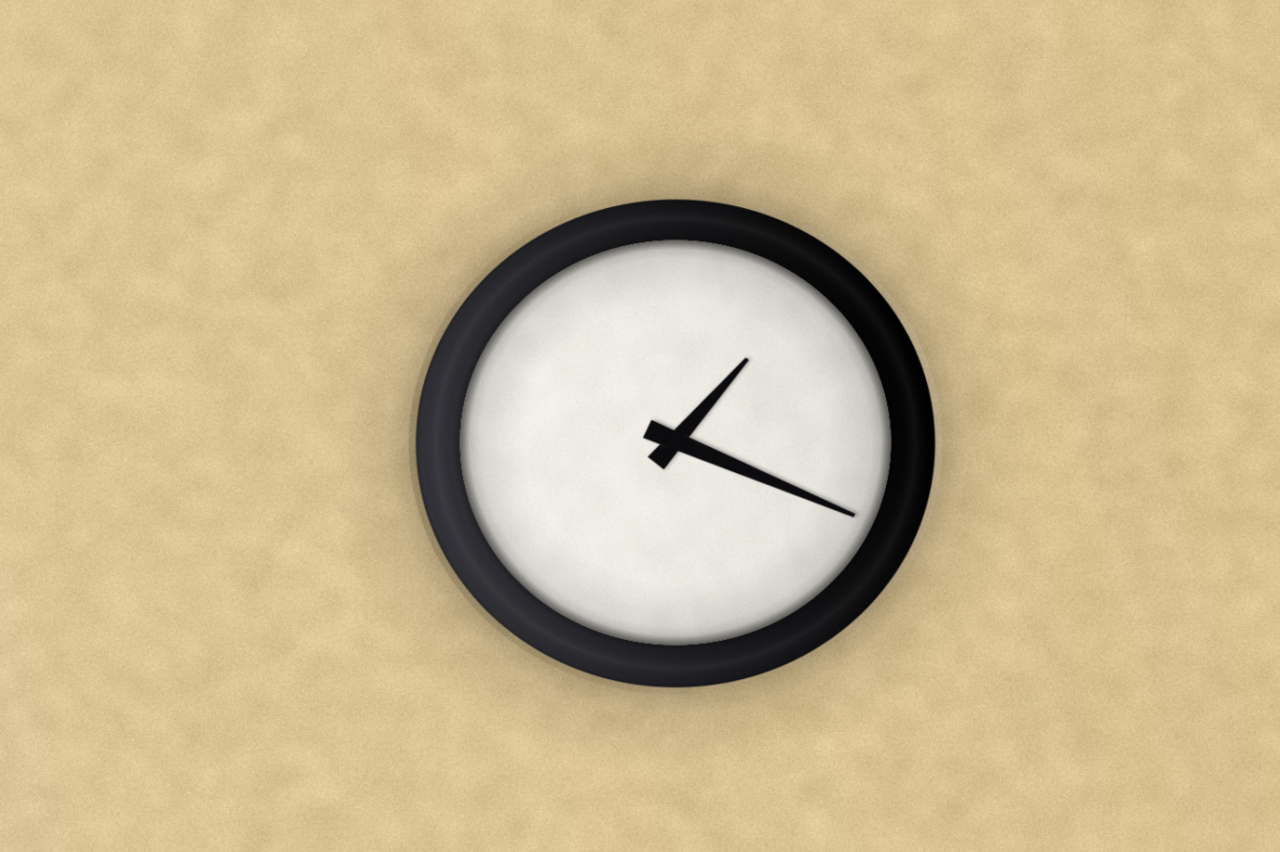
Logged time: 1 h 19 min
